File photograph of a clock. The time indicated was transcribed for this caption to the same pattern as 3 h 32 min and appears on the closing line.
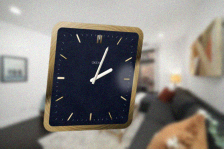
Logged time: 2 h 03 min
